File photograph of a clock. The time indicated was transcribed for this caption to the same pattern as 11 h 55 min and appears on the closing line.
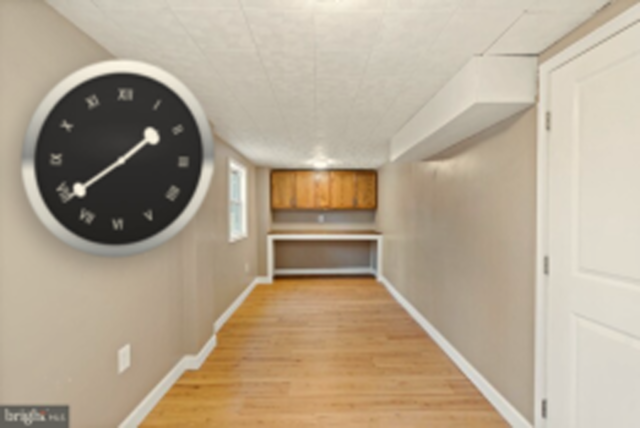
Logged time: 1 h 39 min
